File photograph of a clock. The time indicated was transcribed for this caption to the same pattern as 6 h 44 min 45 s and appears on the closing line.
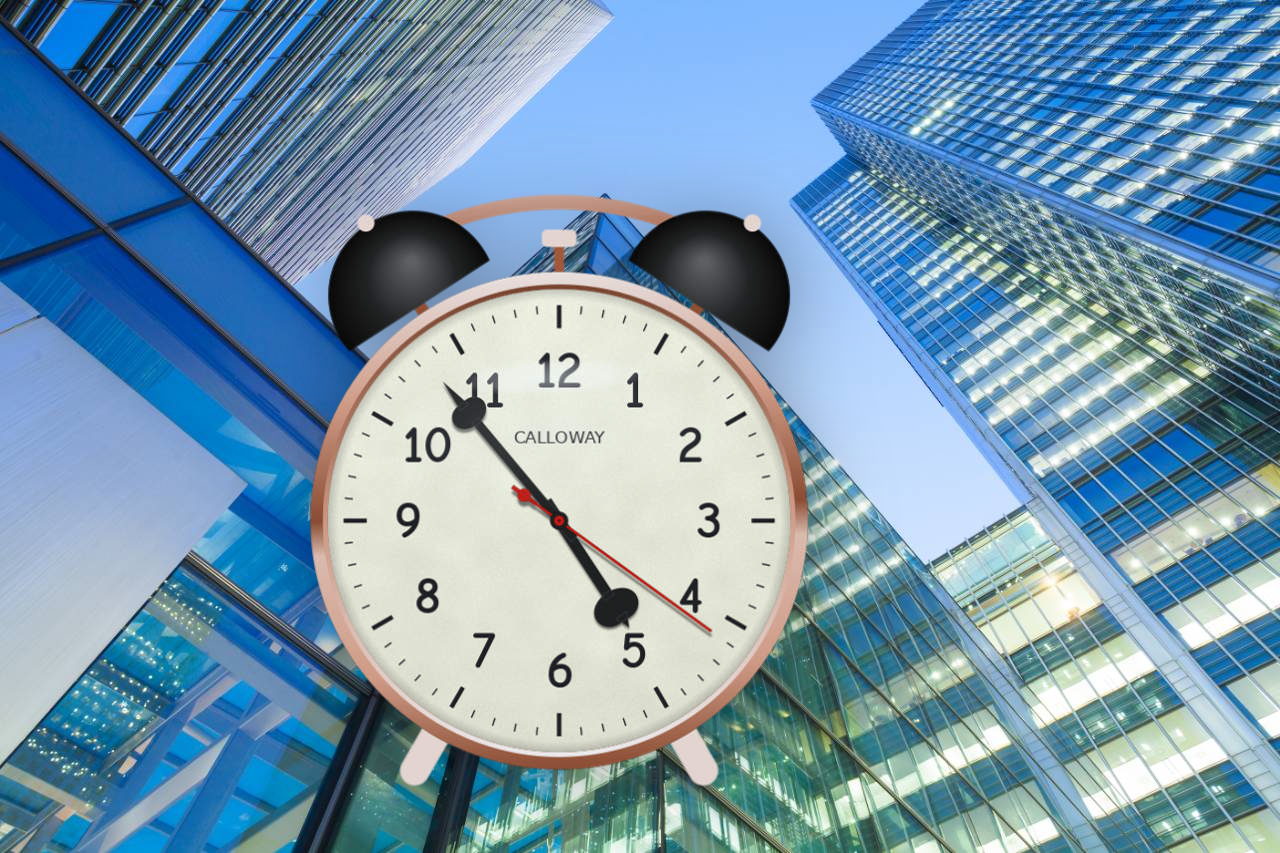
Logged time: 4 h 53 min 21 s
